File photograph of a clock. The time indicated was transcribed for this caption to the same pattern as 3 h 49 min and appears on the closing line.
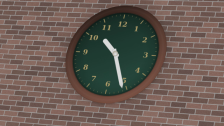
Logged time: 10 h 26 min
